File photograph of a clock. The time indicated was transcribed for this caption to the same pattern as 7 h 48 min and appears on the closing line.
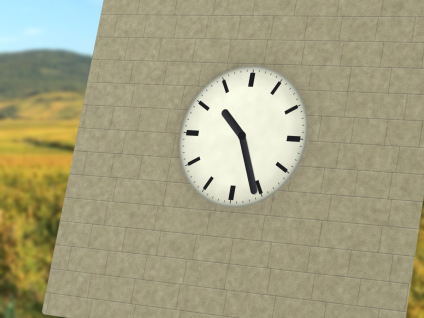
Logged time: 10 h 26 min
